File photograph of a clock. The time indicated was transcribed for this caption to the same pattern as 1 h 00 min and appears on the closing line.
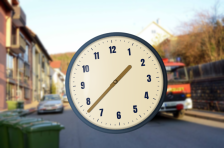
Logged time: 1 h 38 min
